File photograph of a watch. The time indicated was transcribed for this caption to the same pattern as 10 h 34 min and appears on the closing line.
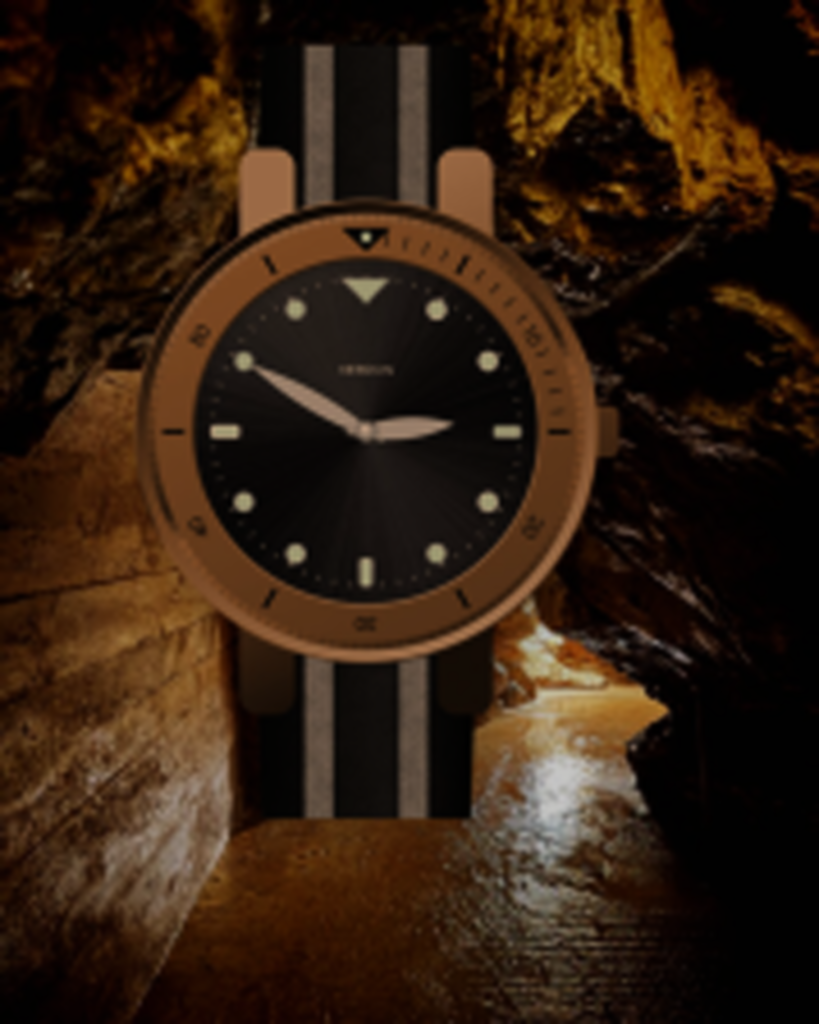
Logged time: 2 h 50 min
